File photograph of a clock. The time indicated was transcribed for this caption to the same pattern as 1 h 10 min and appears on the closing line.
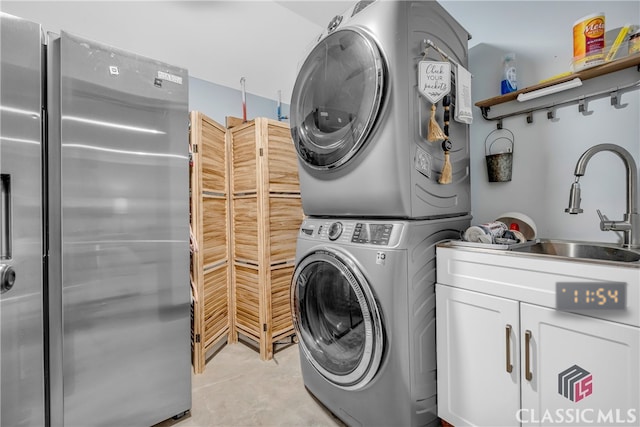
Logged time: 11 h 54 min
